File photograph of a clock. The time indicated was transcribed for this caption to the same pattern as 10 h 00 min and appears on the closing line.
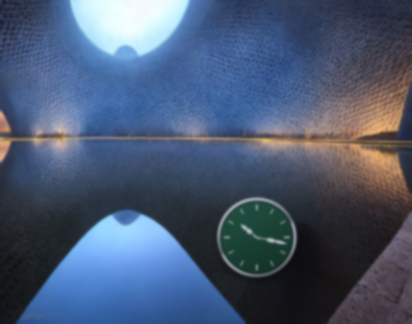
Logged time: 10 h 17 min
